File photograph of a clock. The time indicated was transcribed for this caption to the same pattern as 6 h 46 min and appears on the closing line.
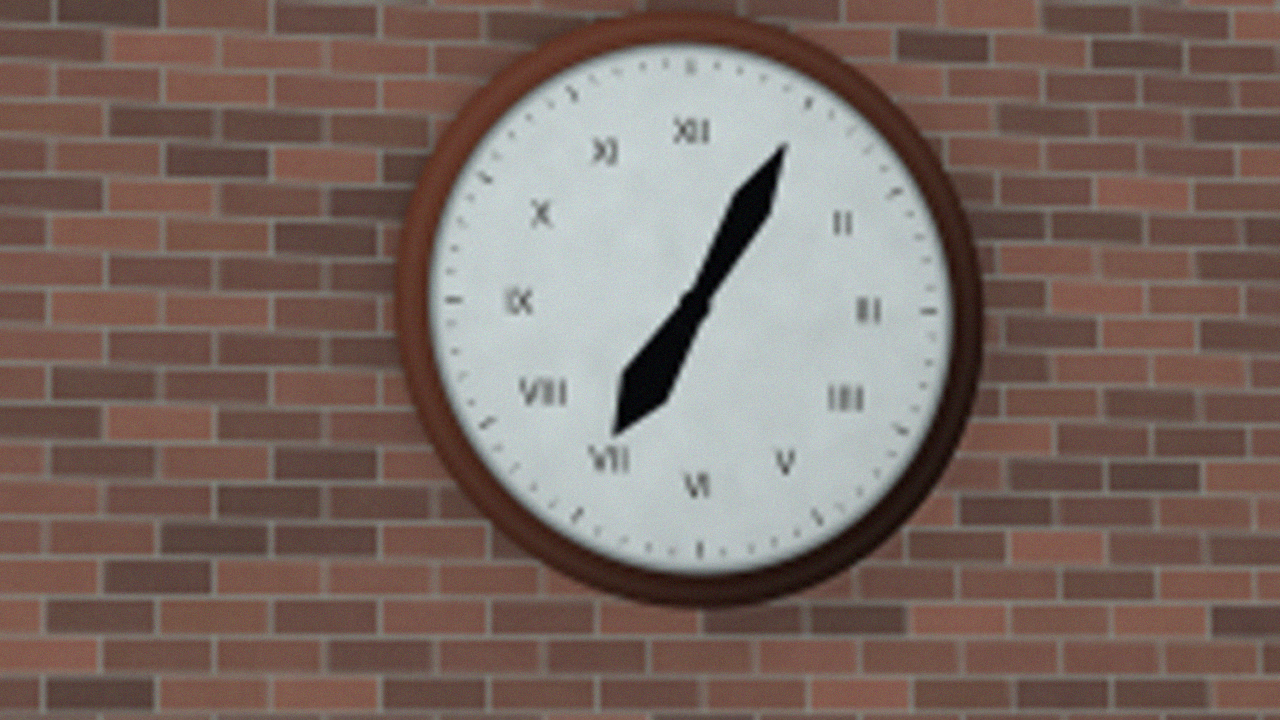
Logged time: 7 h 05 min
